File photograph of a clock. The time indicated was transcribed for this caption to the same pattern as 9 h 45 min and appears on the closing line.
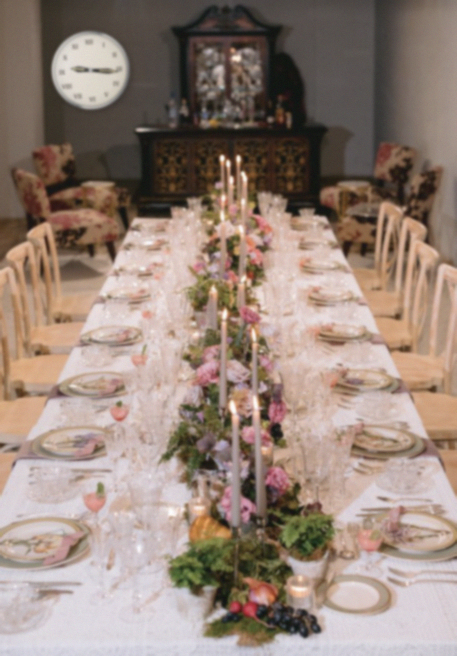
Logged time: 9 h 16 min
